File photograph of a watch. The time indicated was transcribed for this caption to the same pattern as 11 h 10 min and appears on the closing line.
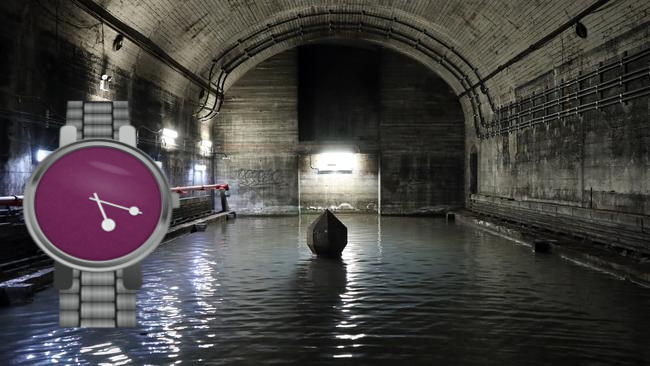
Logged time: 5 h 18 min
